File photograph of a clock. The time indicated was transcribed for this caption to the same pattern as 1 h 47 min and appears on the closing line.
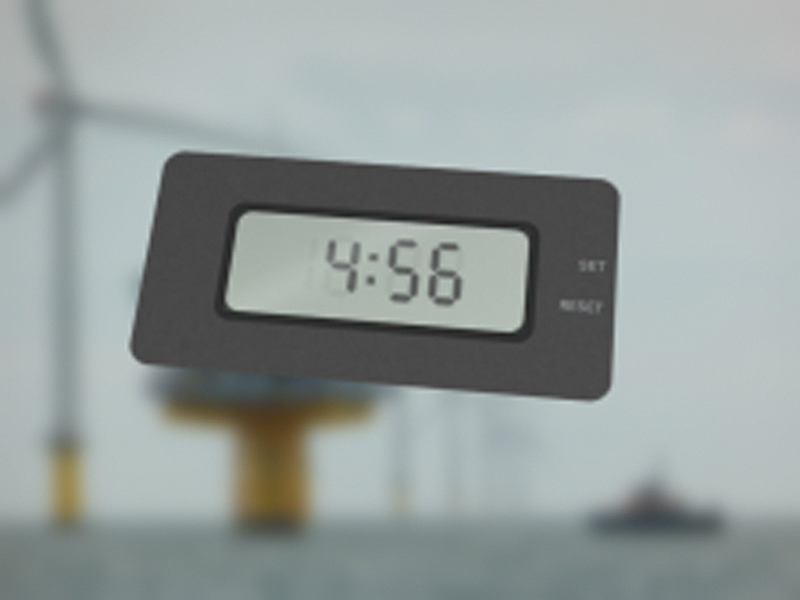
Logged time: 4 h 56 min
